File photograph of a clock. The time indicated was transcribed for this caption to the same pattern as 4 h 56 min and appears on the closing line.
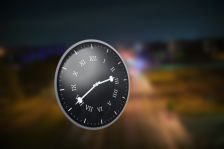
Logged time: 2 h 40 min
